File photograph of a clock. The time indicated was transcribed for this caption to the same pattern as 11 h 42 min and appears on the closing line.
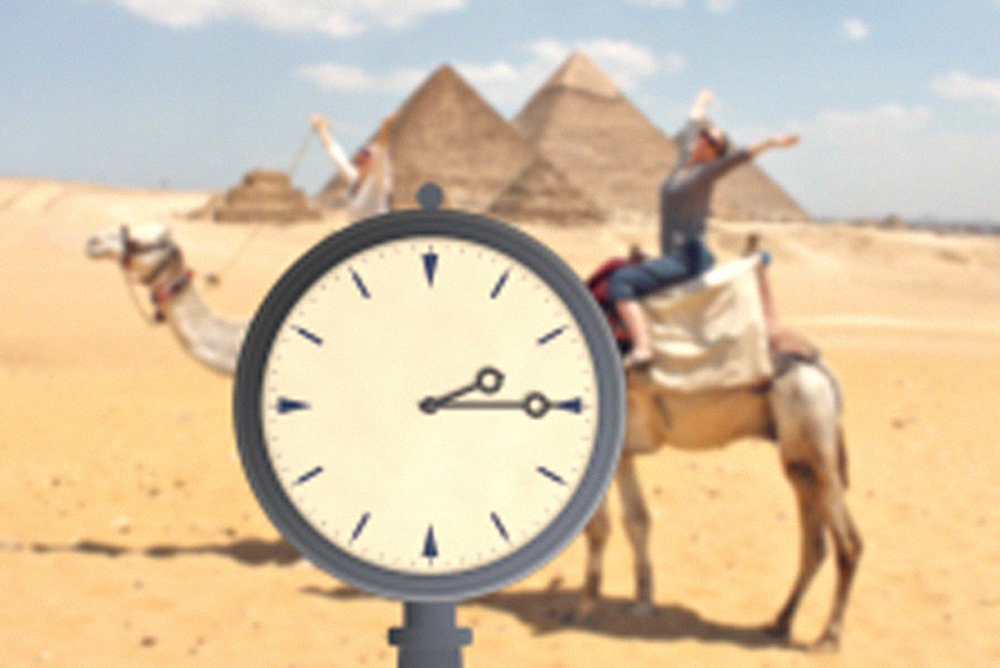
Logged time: 2 h 15 min
